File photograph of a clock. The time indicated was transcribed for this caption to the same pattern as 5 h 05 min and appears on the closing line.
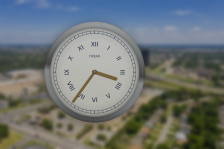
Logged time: 3 h 36 min
